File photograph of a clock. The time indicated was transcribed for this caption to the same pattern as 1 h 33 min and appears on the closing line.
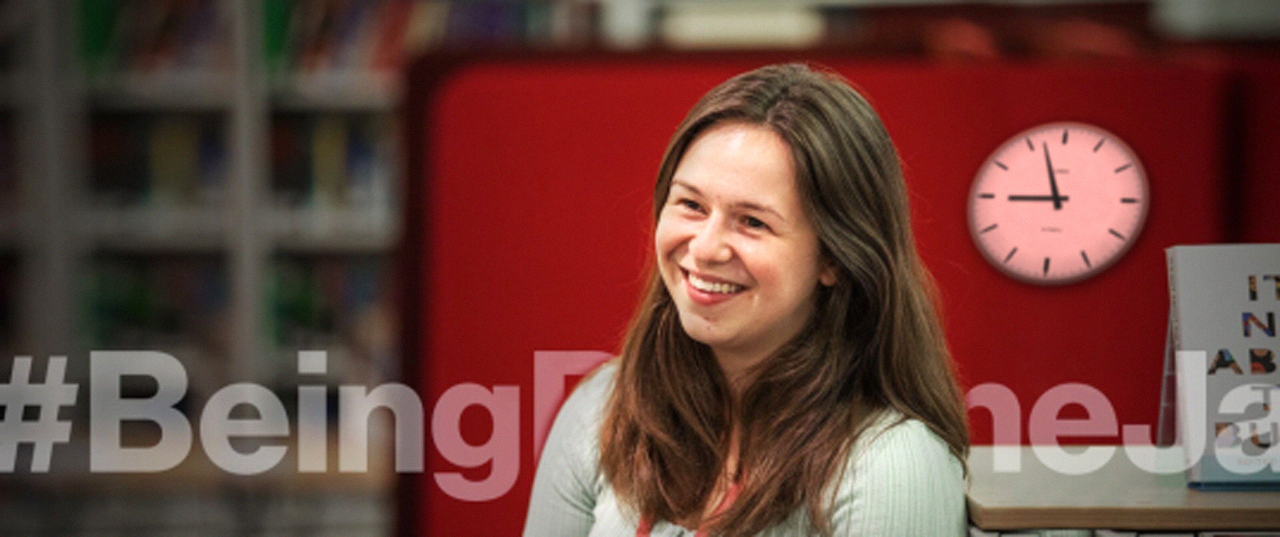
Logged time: 8 h 57 min
